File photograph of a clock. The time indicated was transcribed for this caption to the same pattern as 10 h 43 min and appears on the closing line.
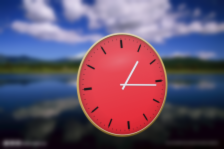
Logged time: 1 h 16 min
